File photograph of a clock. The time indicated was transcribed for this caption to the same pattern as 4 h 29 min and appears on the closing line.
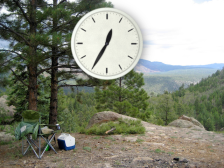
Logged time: 12 h 35 min
